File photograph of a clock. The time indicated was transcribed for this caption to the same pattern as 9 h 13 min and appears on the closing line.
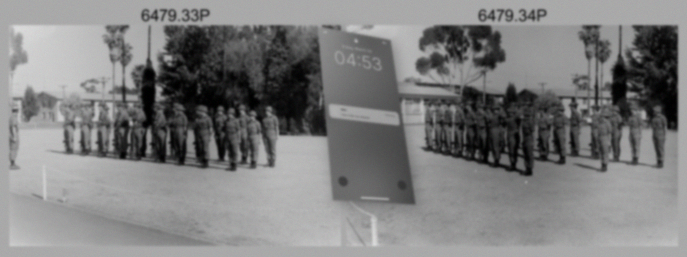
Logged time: 4 h 53 min
